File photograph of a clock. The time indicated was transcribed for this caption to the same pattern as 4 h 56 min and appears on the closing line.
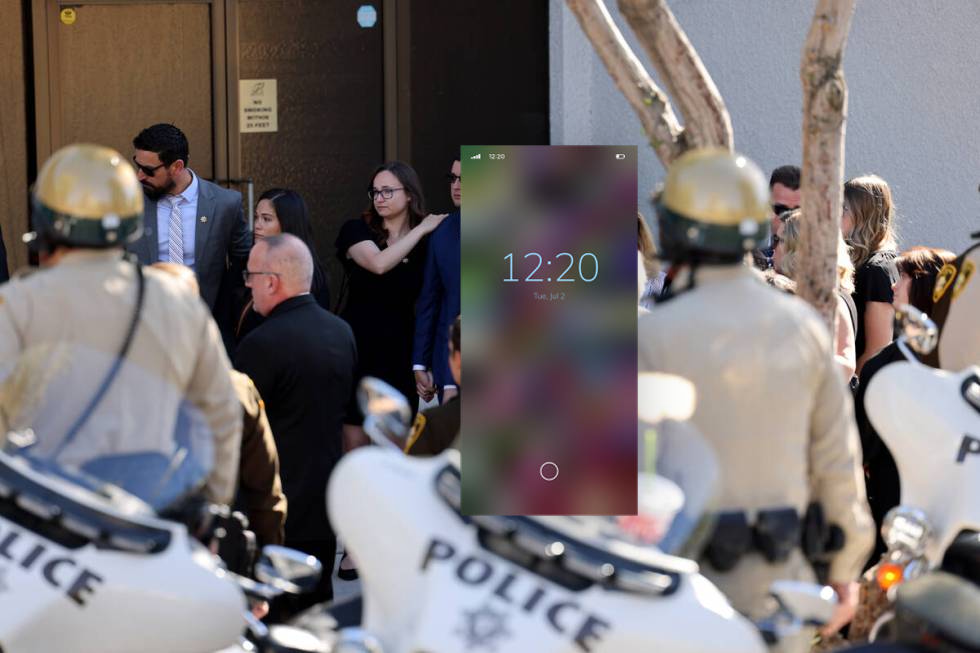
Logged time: 12 h 20 min
